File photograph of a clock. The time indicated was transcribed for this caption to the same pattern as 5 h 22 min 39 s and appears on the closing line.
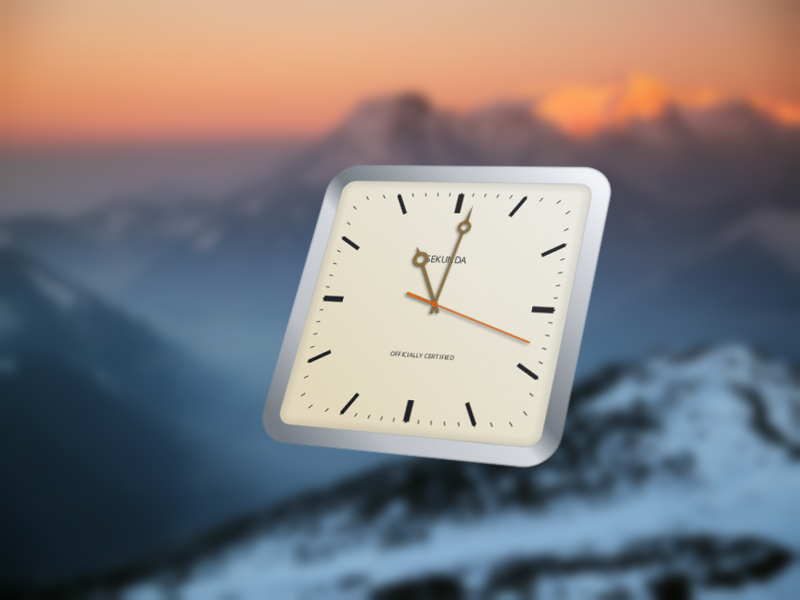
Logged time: 11 h 01 min 18 s
